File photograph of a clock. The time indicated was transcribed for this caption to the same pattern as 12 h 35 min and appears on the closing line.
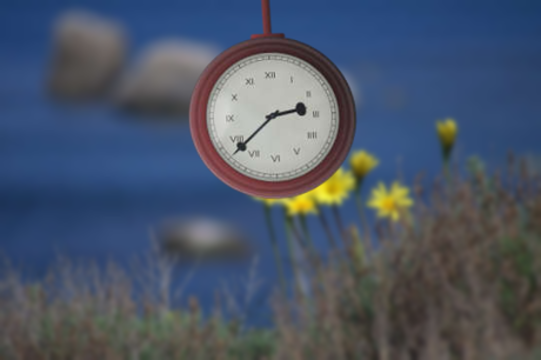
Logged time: 2 h 38 min
